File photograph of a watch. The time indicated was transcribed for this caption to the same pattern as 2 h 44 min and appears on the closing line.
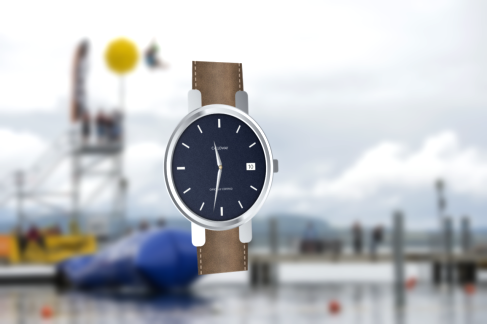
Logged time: 11 h 32 min
